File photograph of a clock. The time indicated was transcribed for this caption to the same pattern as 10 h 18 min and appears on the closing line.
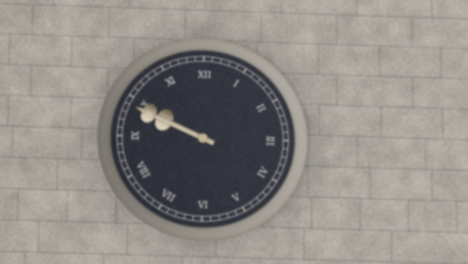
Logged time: 9 h 49 min
